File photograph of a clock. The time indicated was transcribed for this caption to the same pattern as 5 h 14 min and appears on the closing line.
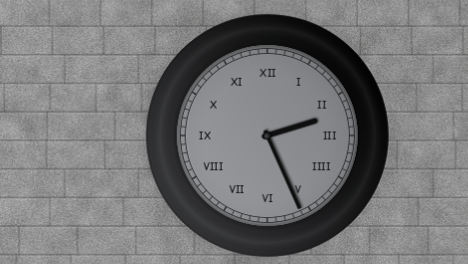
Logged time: 2 h 26 min
